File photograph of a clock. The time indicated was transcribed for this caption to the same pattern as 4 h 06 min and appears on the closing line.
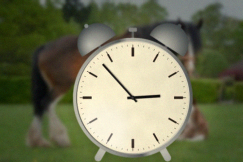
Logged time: 2 h 53 min
